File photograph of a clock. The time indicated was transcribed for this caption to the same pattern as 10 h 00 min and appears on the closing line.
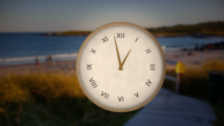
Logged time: 12 h 58 min
